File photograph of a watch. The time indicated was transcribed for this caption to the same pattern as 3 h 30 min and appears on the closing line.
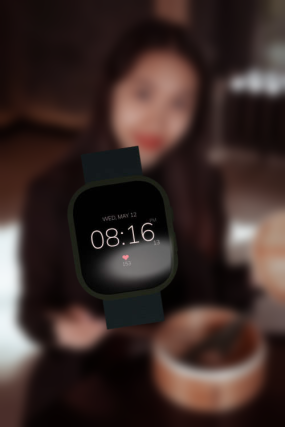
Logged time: 8 h 16 min
